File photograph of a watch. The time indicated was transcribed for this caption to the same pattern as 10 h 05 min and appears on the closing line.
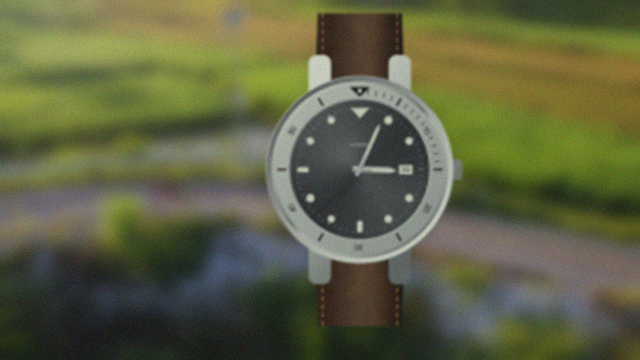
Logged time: 3 h 04 min
